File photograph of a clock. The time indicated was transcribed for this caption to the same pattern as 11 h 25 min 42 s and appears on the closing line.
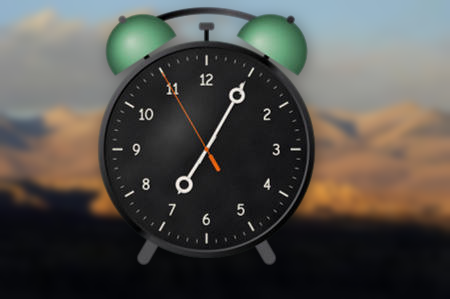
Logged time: 7 h 04 min 55 s
